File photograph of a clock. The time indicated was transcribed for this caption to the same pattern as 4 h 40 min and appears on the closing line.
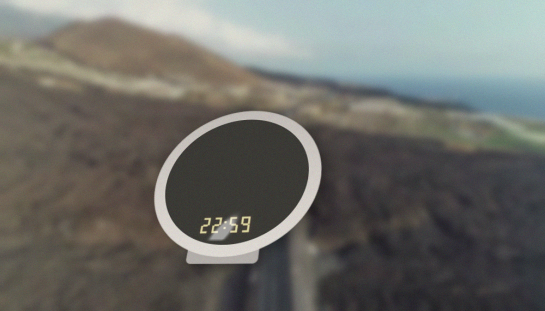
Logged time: 22 h 59 min
